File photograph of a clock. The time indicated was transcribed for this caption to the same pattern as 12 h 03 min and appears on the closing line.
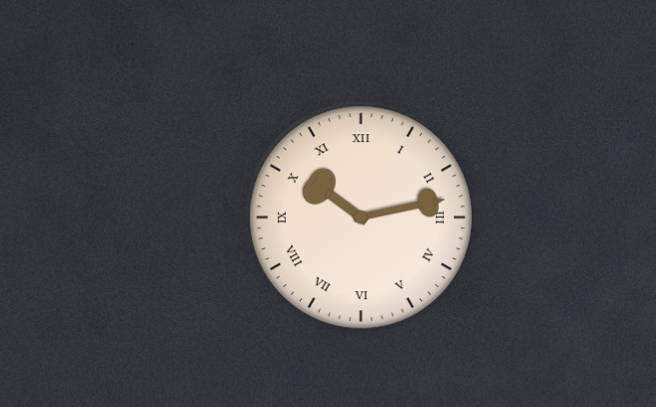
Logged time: 10 h 13 min
